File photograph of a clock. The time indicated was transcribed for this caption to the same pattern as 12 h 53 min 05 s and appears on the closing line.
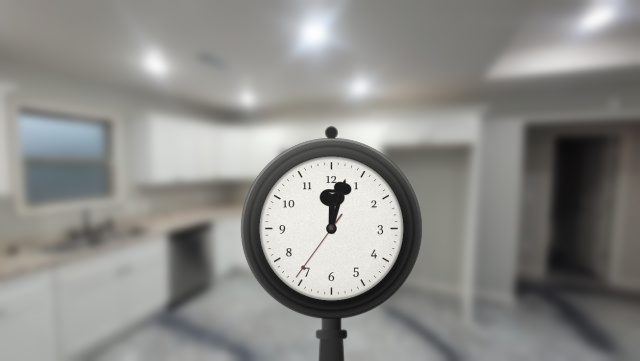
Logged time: 12 h 02 min 36 s
